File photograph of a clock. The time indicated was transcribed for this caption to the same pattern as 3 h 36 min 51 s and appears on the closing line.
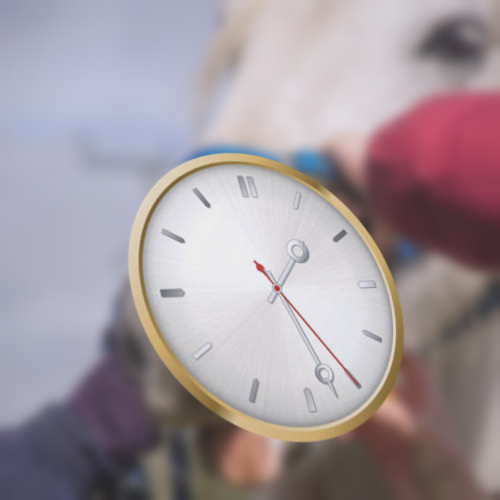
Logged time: 1 h 27 min 25 s
